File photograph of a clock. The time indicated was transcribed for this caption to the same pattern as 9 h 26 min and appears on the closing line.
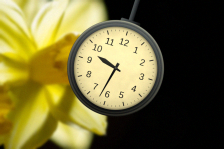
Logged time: 9 h 32 min
